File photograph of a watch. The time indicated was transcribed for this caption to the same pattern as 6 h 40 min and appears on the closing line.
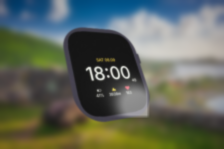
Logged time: 18 h 00 min
